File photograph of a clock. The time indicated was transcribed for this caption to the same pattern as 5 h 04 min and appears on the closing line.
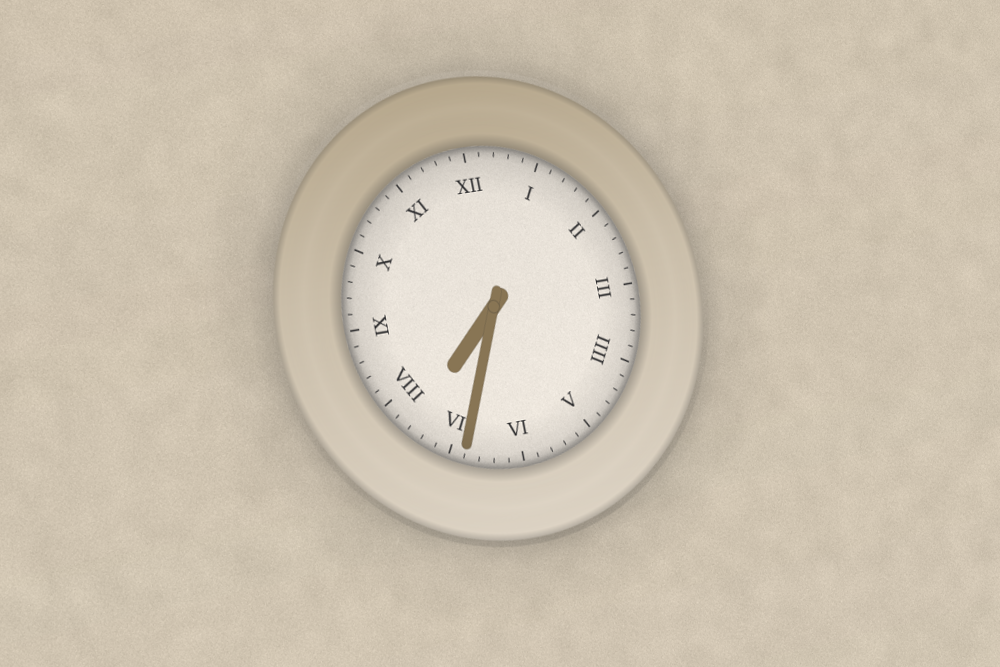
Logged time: 7 h 34 min
